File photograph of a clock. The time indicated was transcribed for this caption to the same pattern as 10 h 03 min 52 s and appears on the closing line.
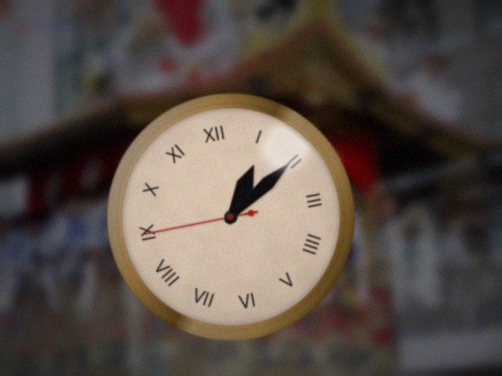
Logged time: 1 h 09 min 45 s
